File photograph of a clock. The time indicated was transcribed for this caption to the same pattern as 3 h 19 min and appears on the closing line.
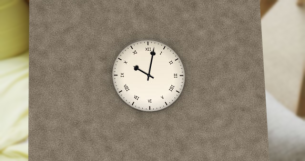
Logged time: 10 h 02 min
